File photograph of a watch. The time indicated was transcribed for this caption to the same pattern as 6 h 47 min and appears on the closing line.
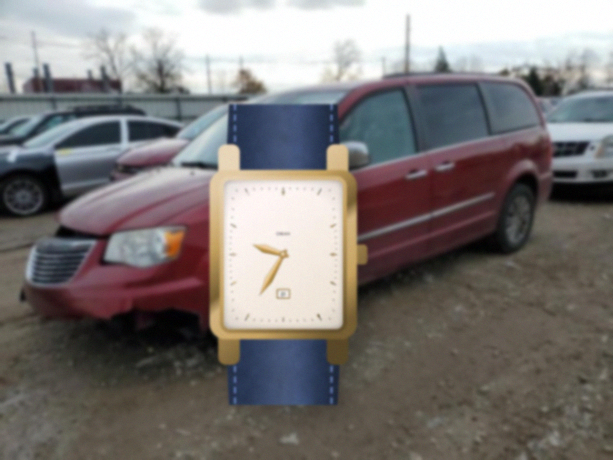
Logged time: 9 h 35 min
